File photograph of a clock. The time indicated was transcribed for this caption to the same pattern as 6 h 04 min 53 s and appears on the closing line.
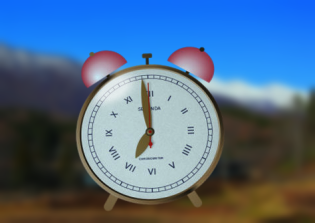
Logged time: 6 h 59 min 00 s
